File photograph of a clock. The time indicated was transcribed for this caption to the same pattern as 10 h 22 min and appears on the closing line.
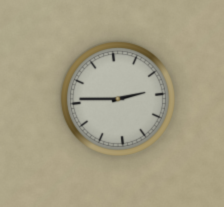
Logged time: 2 h 46 min
